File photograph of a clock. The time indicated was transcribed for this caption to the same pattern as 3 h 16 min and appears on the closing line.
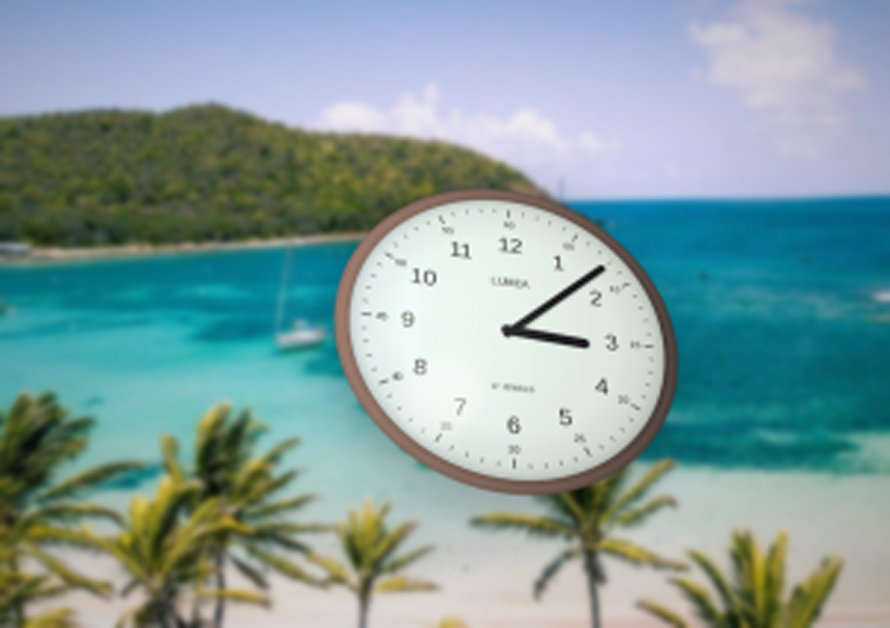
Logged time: 3 h 08 min
